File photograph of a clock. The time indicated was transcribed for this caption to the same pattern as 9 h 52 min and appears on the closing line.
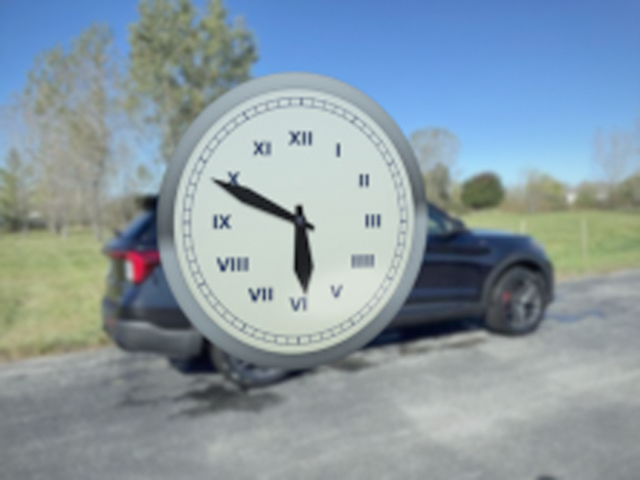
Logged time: 5 h 49 min
